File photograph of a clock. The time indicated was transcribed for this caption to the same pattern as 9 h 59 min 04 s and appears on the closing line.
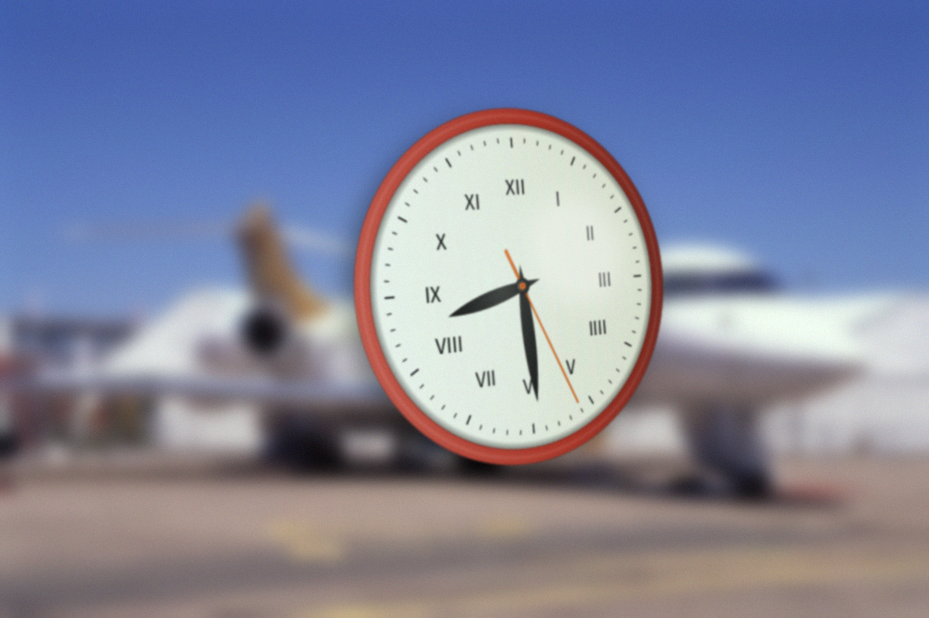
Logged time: 8 h 29 min 26 s
